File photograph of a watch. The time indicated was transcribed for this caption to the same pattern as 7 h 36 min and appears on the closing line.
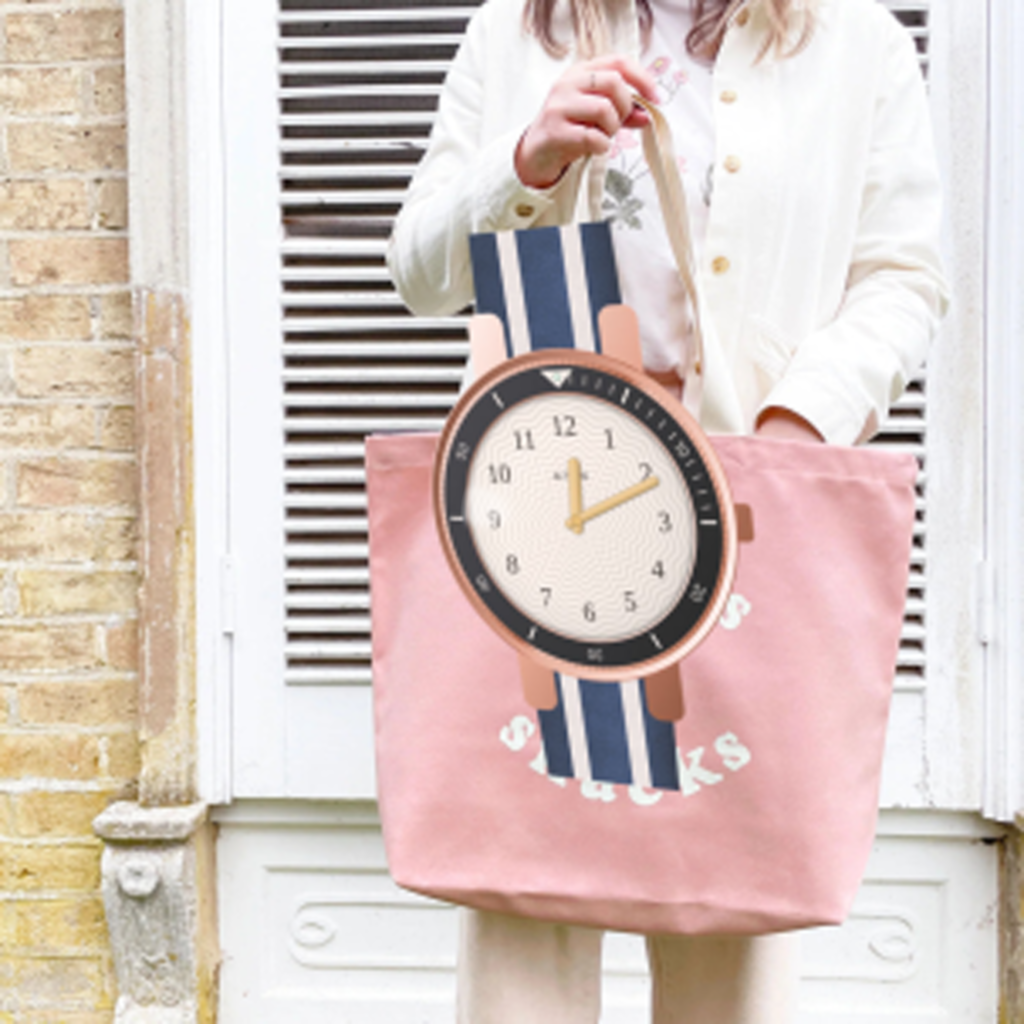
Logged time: 12 h 11 min
